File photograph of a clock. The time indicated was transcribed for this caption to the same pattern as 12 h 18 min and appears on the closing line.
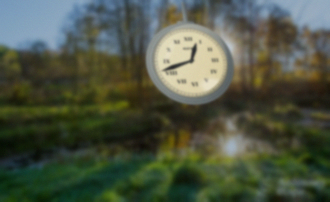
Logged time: 12 h 42 min
